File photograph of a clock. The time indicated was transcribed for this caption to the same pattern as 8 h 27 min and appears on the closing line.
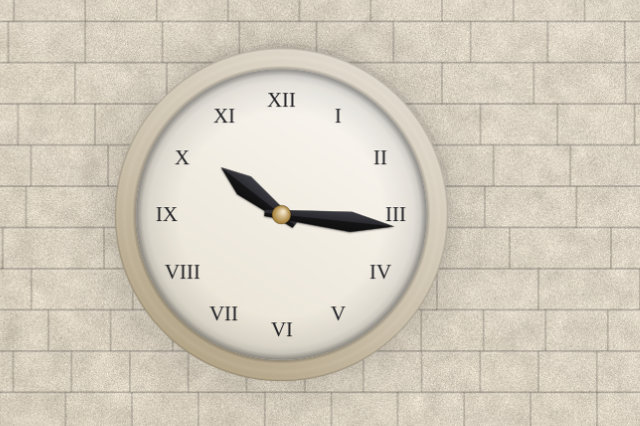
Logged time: 10 h 16 min
